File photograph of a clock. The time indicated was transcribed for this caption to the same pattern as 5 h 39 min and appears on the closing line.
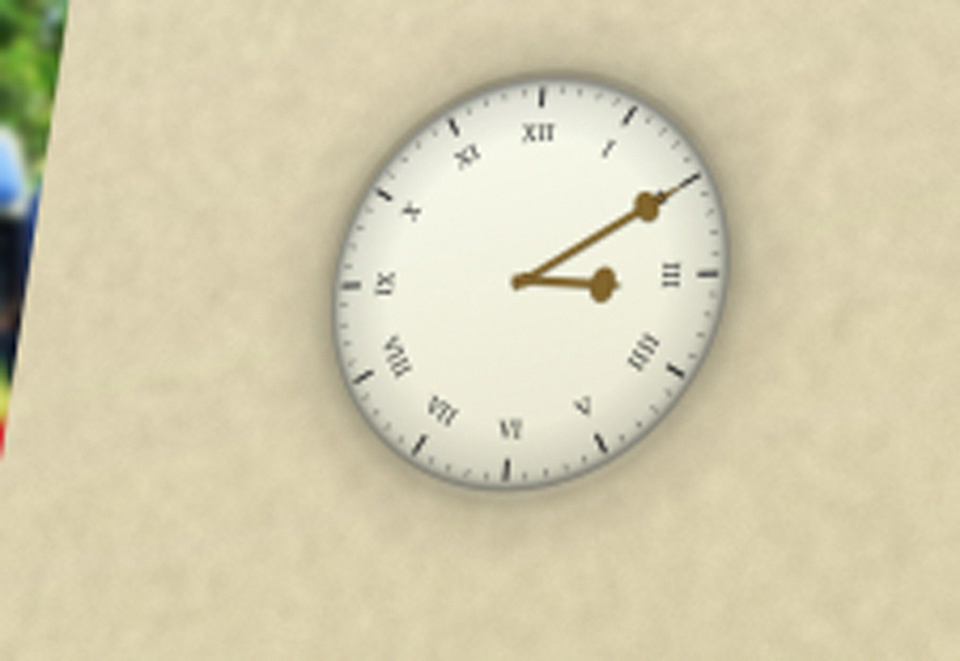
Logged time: 3 h 10 min
